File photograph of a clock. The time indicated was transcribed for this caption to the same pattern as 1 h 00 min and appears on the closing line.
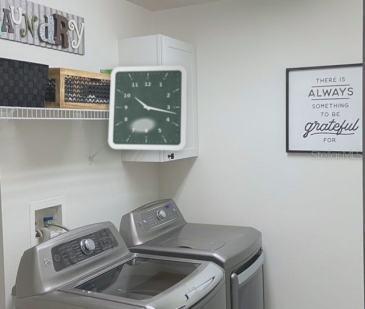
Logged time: 10 h 17 min
